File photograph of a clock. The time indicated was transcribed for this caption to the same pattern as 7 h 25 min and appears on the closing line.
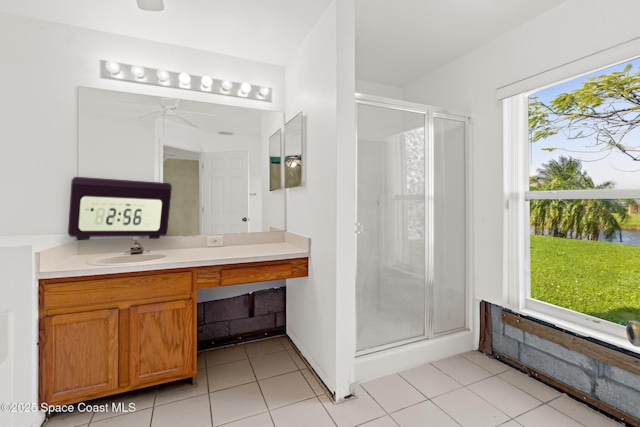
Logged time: 2 h 56 min
